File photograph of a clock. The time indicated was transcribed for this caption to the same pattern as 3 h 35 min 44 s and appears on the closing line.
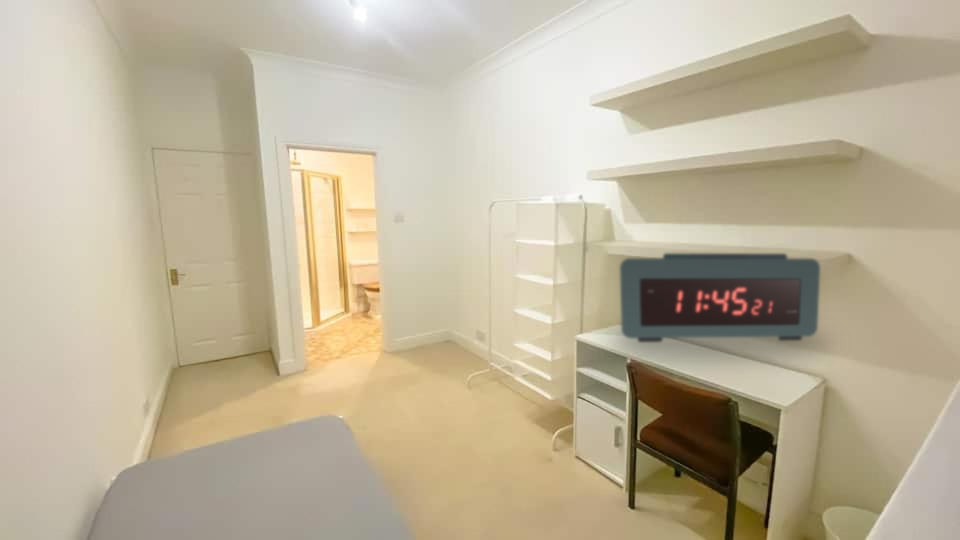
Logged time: 11 h 45 min 21 s
